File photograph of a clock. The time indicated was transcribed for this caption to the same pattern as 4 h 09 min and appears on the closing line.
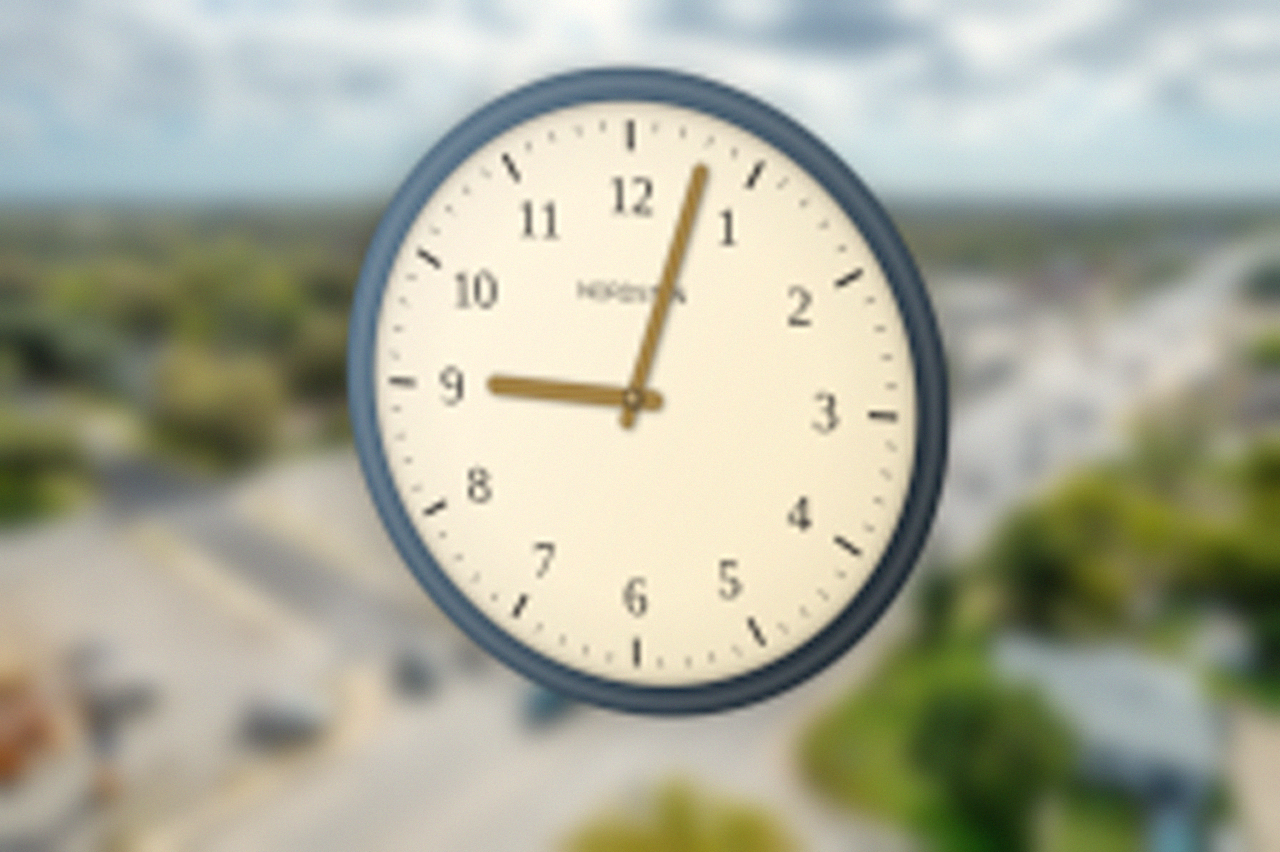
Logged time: 9 h 03 min
